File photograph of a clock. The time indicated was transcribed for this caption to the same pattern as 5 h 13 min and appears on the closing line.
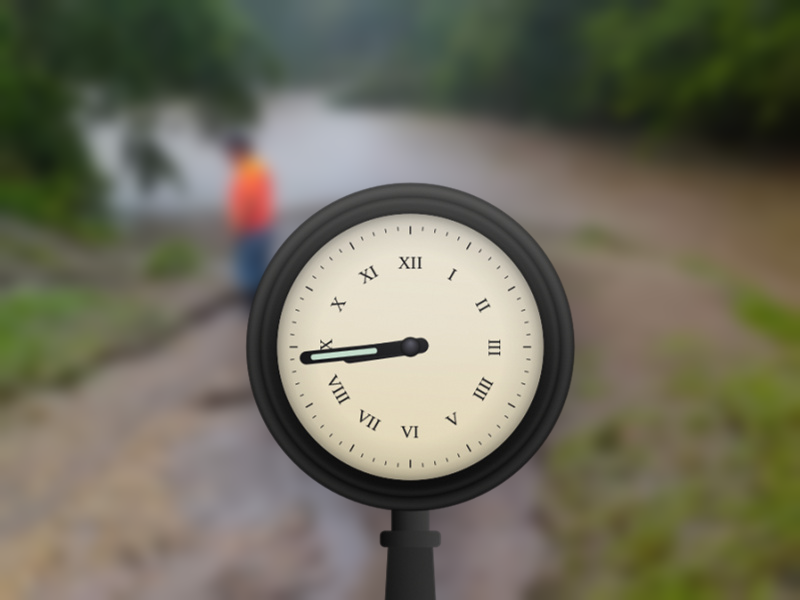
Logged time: 8 h 44 min
